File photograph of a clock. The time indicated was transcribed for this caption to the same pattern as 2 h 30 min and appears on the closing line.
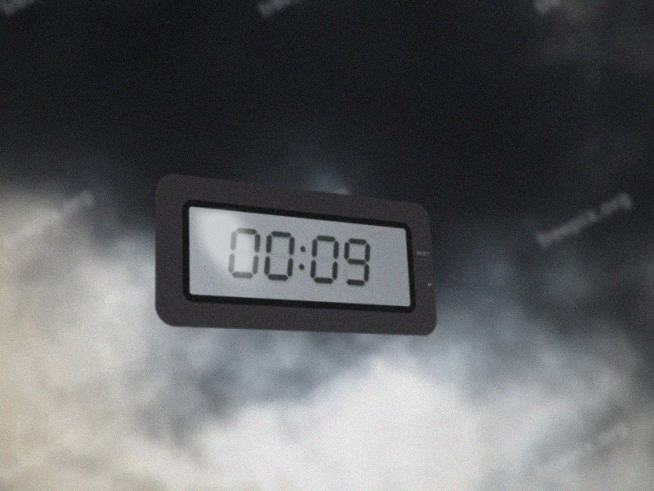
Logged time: 0 h 09 min
